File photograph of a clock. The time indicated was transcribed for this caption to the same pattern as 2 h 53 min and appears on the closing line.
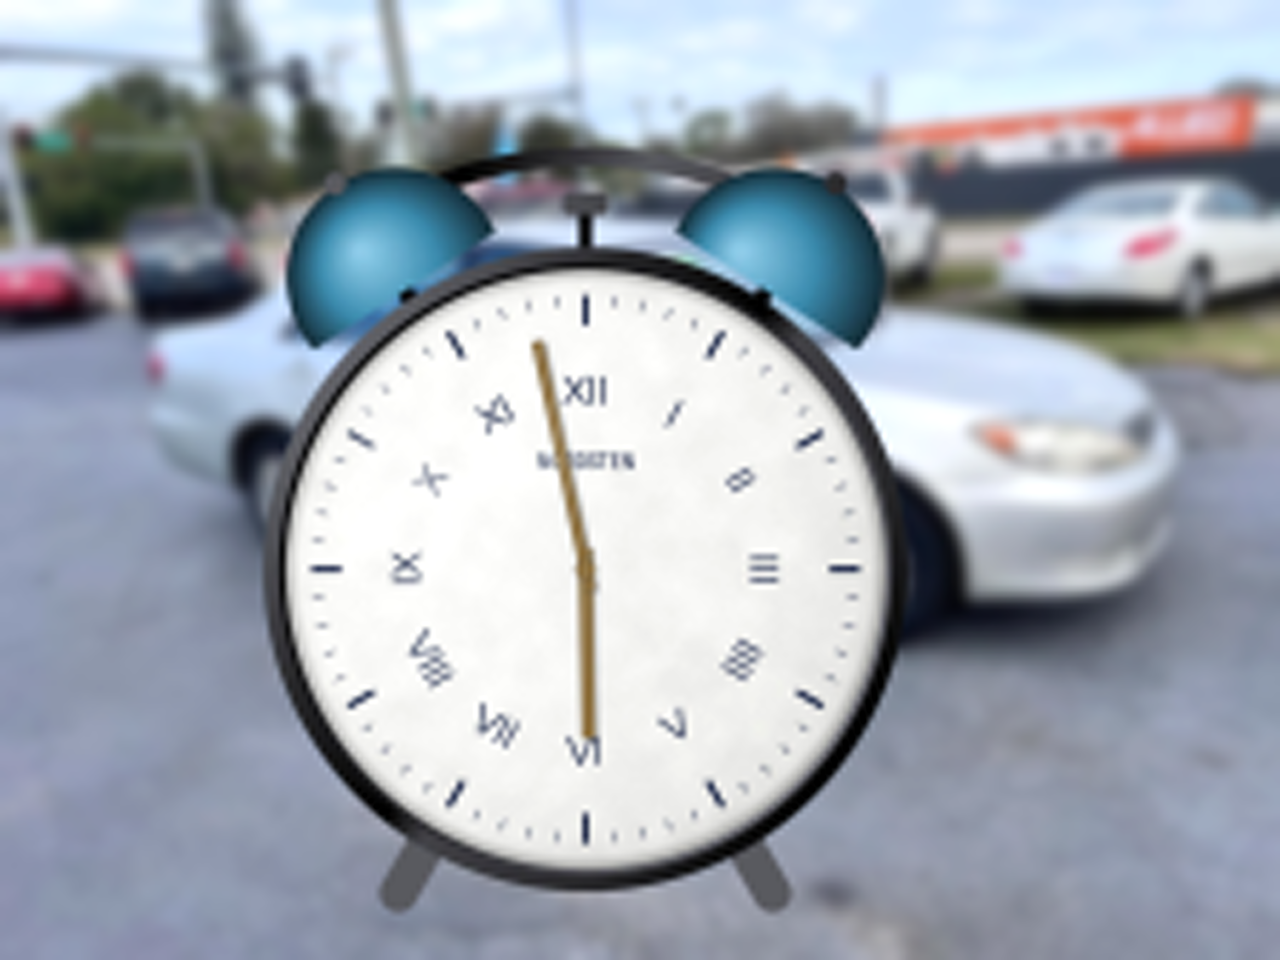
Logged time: 5 h 58 min
